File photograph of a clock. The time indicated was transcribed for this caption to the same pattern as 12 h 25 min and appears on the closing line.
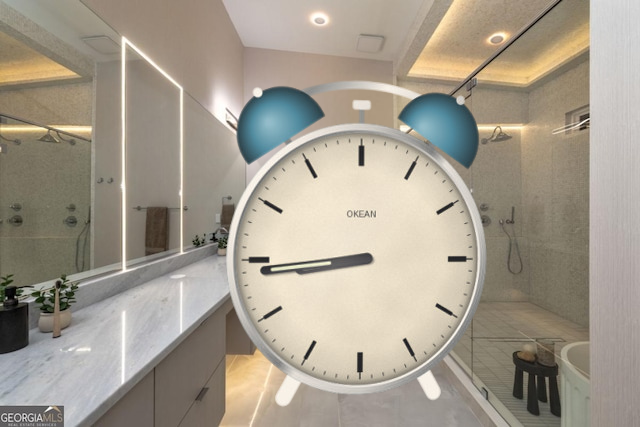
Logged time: 8 h 44 min
